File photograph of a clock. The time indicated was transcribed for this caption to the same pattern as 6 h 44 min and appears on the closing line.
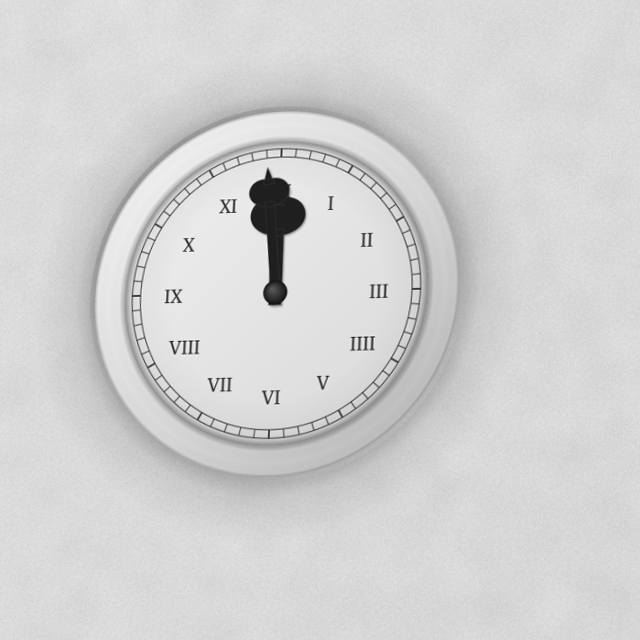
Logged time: 11 h 59 min
